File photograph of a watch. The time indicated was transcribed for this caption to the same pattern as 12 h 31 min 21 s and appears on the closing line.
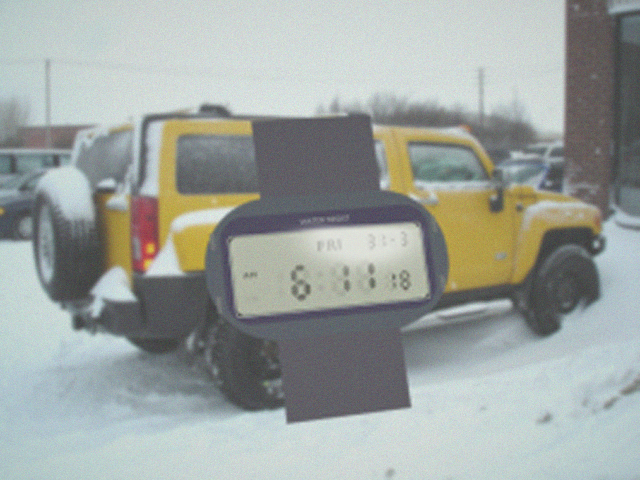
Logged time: 6 h 11 min 18 s
